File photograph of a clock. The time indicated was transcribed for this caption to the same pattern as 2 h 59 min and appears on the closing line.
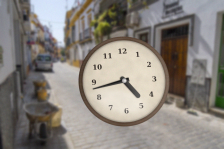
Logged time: 4 h 43 min
